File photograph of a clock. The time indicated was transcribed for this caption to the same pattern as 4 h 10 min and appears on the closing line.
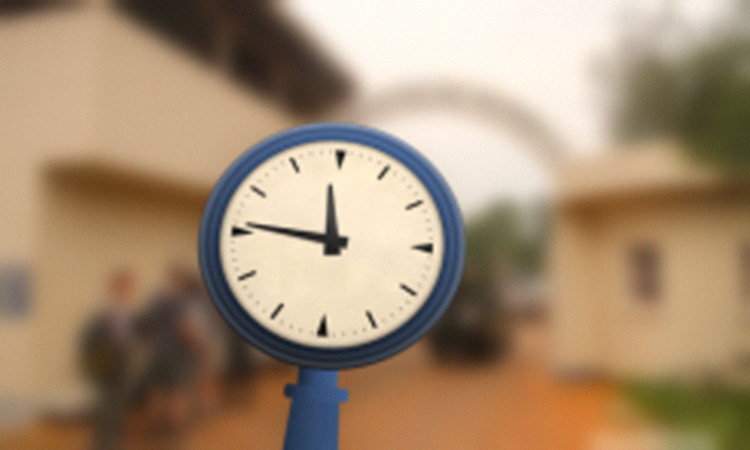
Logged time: 11 h 46 min
